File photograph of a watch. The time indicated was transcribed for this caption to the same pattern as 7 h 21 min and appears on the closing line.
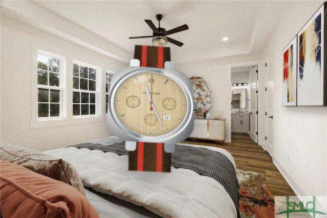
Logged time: 11 h 26 min
